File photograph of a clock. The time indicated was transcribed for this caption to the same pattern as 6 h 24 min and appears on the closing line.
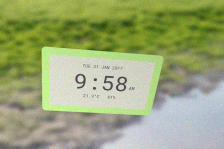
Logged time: 9 h 58 min
